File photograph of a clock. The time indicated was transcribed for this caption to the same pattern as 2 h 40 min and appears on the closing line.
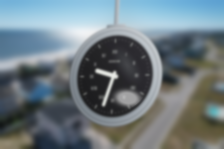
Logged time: 9 h 33 min
